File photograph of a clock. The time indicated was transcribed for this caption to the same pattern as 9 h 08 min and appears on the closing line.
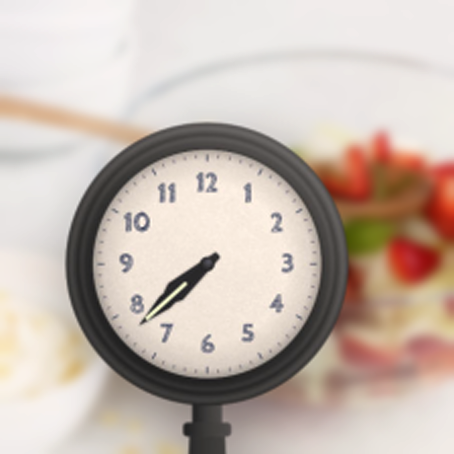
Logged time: 7 h 38 min
